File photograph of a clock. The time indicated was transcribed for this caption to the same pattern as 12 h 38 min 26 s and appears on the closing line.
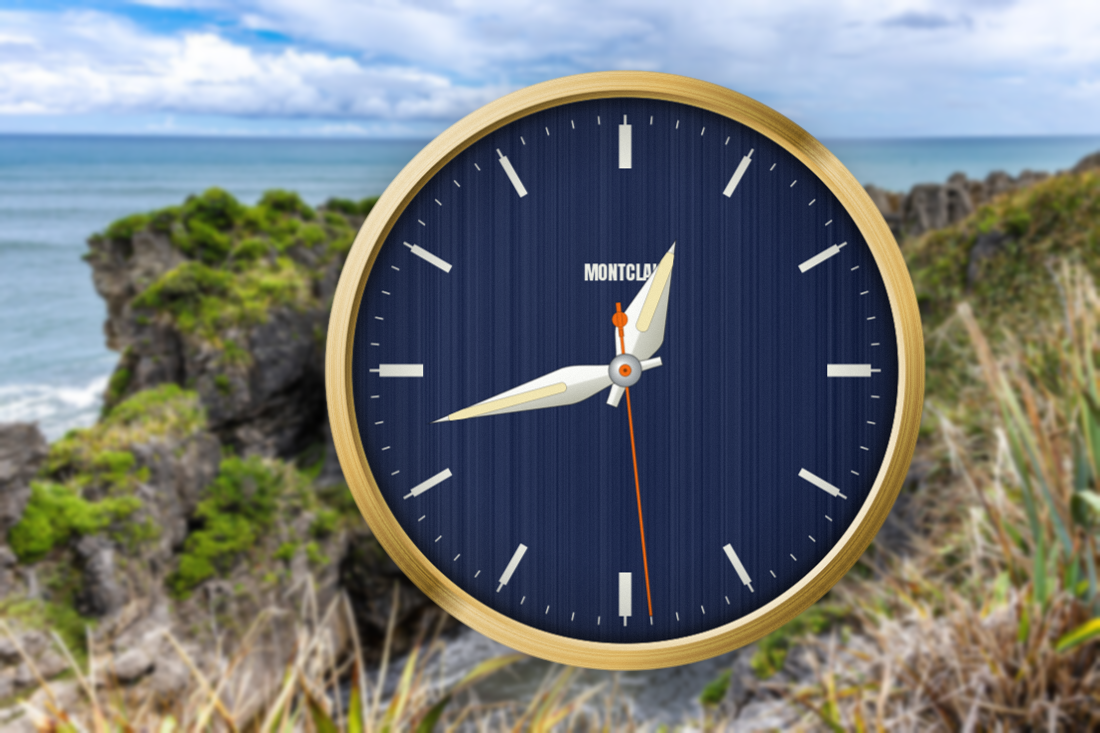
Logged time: 12 h 42 min 29 s
